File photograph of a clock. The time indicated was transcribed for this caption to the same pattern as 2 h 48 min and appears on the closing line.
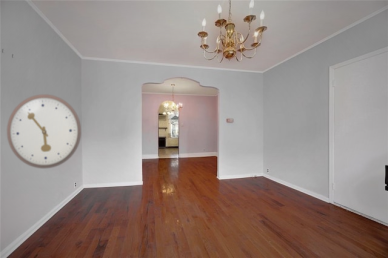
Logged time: 5 h 54 min
